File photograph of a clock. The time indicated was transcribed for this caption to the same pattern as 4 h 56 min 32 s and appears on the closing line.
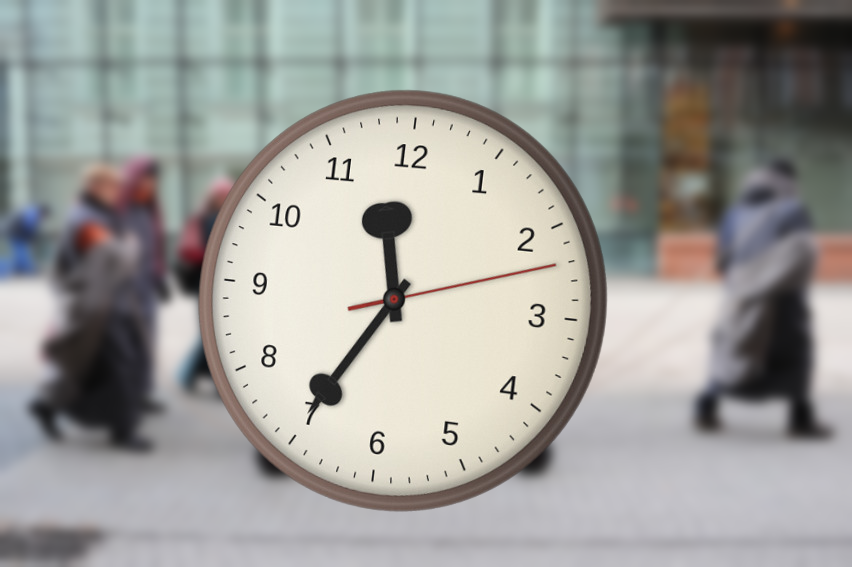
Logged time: 11 h 35 min 12 s
